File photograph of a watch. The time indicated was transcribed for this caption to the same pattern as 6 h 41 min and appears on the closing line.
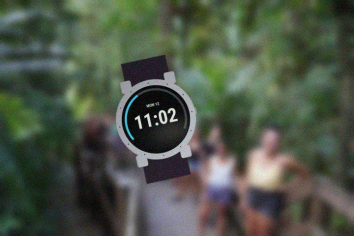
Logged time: 11 h 02 min
